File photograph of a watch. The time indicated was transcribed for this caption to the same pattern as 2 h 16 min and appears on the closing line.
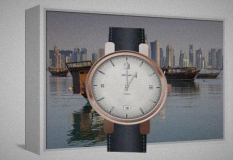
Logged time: 1 h 00 min
